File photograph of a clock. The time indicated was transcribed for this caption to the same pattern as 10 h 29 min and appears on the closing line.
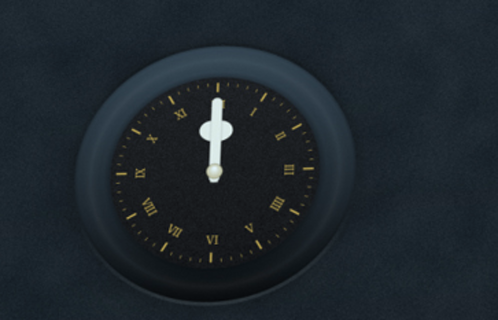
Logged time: 12 h 00 min
